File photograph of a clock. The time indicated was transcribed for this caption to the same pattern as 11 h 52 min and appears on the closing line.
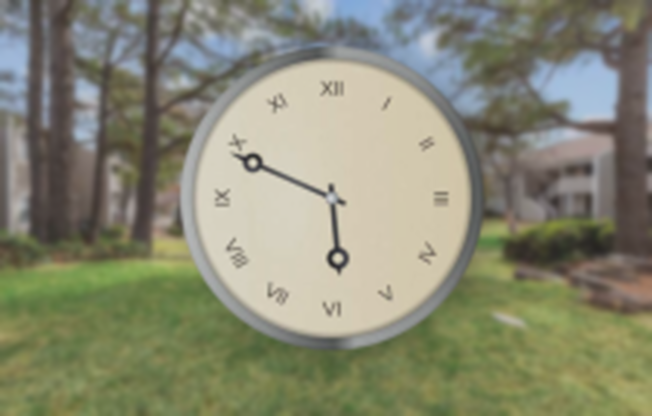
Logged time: 5 h 49 min
